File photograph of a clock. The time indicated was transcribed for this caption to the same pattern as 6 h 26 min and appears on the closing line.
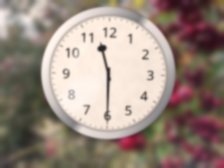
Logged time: 11 h 30 min
